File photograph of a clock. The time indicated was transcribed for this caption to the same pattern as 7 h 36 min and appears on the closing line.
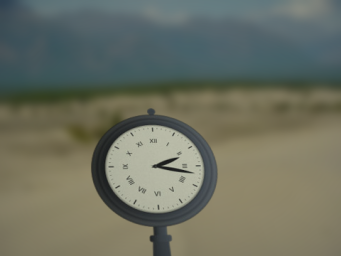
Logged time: 2 h 17 min
